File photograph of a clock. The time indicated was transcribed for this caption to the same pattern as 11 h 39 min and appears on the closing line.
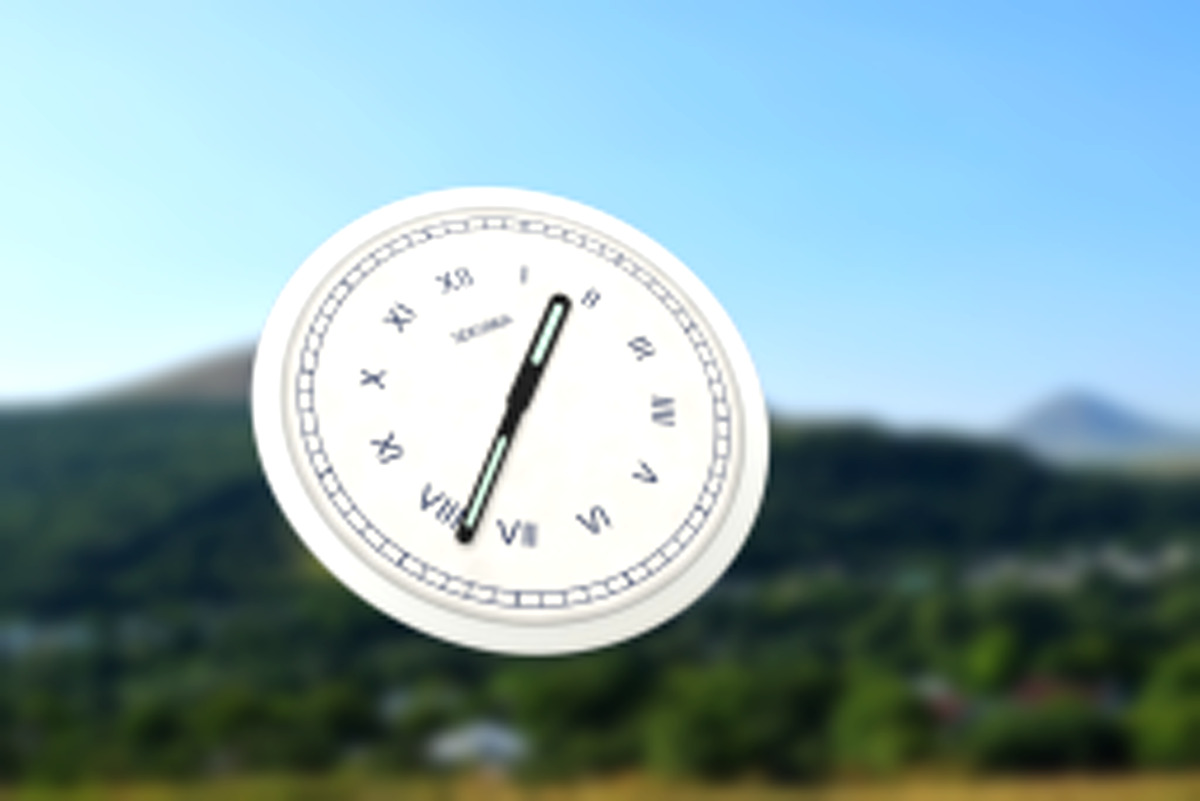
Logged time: 1 h 38 min
